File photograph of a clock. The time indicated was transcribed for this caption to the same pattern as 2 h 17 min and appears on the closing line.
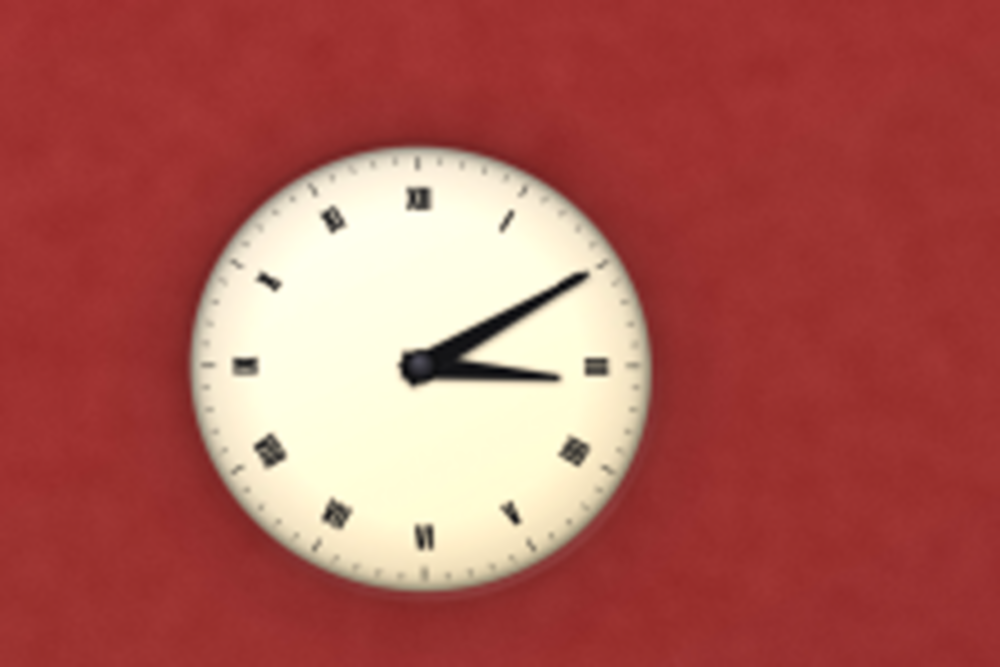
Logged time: 3 h 10 min
